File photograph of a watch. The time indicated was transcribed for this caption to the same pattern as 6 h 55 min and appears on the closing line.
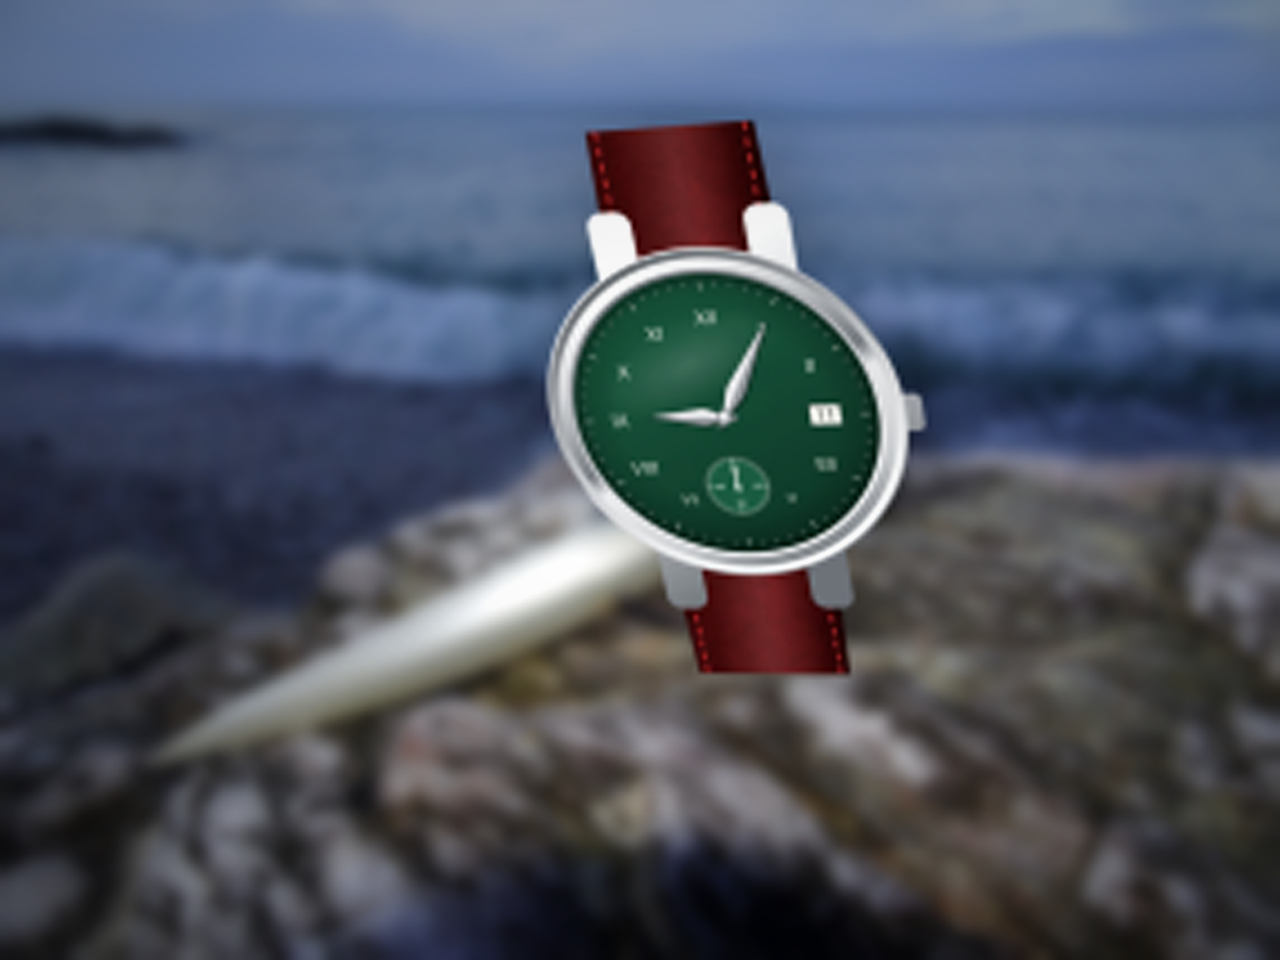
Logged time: 9 h 05 min
